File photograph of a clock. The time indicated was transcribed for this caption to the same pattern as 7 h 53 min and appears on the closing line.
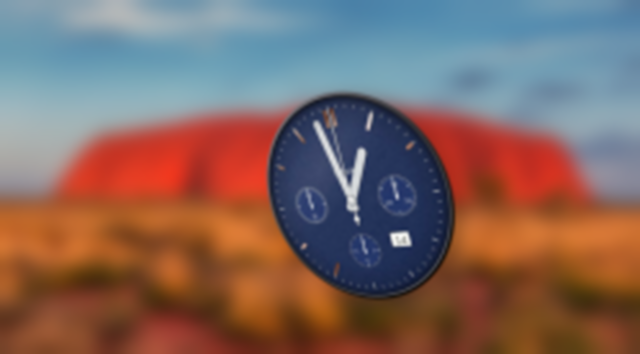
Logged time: 12 h 58 min
